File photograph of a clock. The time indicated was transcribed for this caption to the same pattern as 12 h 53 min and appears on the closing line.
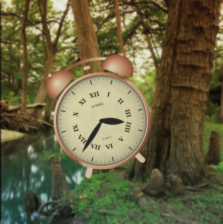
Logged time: 3 h 38 min
